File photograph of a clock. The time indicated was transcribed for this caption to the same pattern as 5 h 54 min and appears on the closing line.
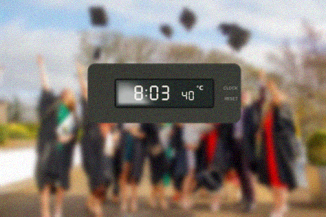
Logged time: 8 h 03 min
